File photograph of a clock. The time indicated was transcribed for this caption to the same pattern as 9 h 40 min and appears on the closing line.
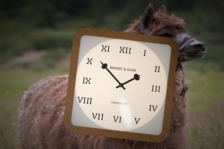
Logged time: 1 h 52 min
